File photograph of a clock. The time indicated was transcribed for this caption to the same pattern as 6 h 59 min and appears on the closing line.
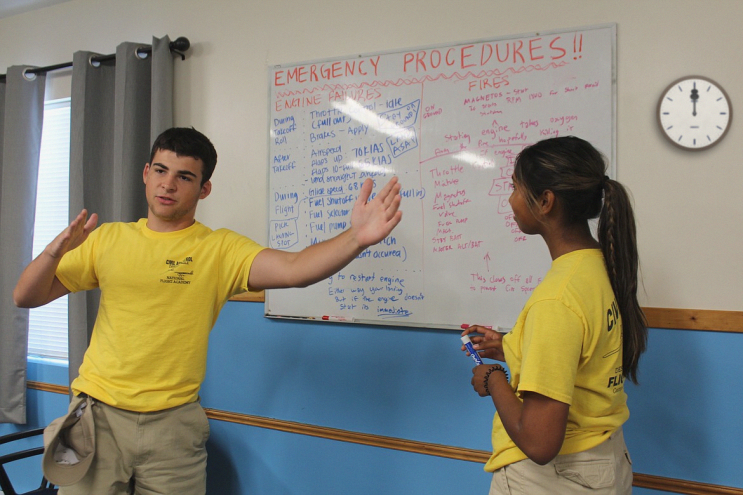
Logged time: 12 h 00 min
